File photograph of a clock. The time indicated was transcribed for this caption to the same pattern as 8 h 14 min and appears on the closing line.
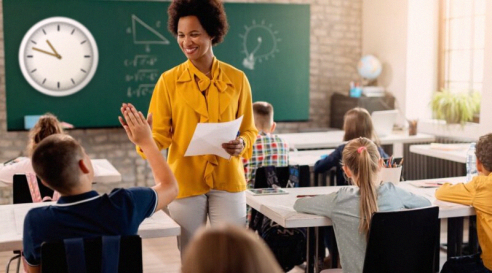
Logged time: 10 h 48 min
